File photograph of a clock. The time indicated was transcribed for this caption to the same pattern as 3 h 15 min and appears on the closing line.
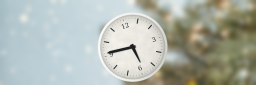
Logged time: 5 h 46 min
